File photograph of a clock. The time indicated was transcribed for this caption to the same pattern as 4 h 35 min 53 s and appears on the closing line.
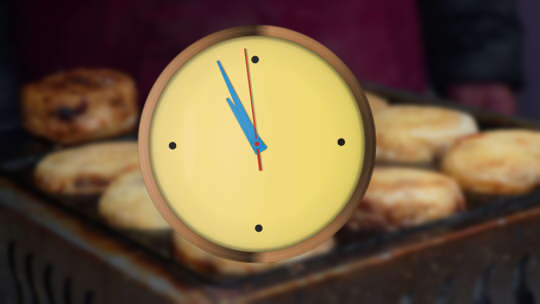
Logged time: 10 h 55 min 59 s
